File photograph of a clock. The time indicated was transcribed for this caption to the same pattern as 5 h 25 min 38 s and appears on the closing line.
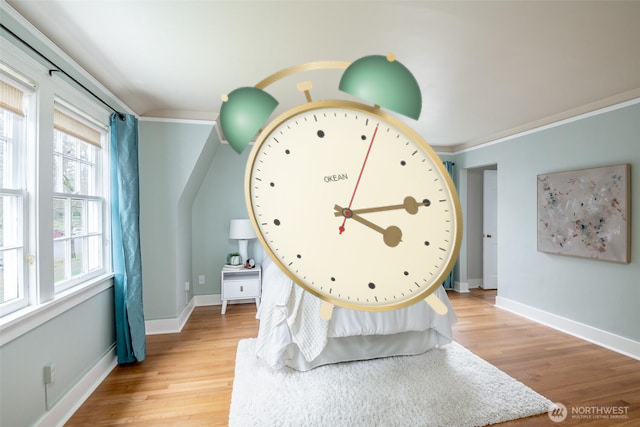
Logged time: 4 h 15 min 06 s
